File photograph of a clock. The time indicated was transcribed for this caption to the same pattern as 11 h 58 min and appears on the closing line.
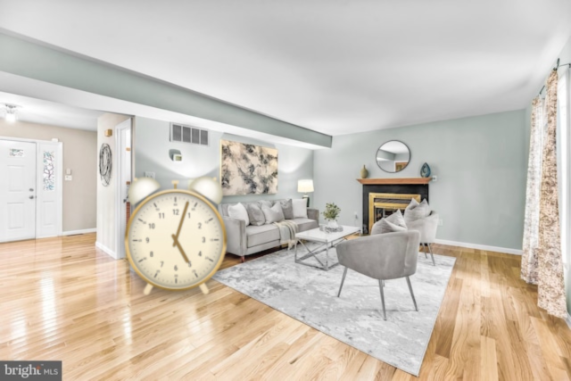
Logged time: 5 h 03 min
